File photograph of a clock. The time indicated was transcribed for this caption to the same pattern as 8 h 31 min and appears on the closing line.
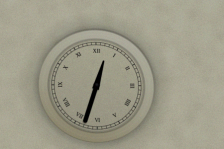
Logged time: 12 h 33 min
